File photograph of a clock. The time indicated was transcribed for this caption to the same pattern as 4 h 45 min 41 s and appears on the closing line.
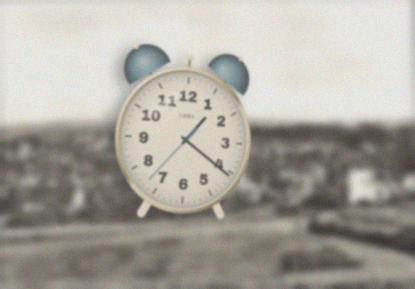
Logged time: 1 h 20 min 37 s
